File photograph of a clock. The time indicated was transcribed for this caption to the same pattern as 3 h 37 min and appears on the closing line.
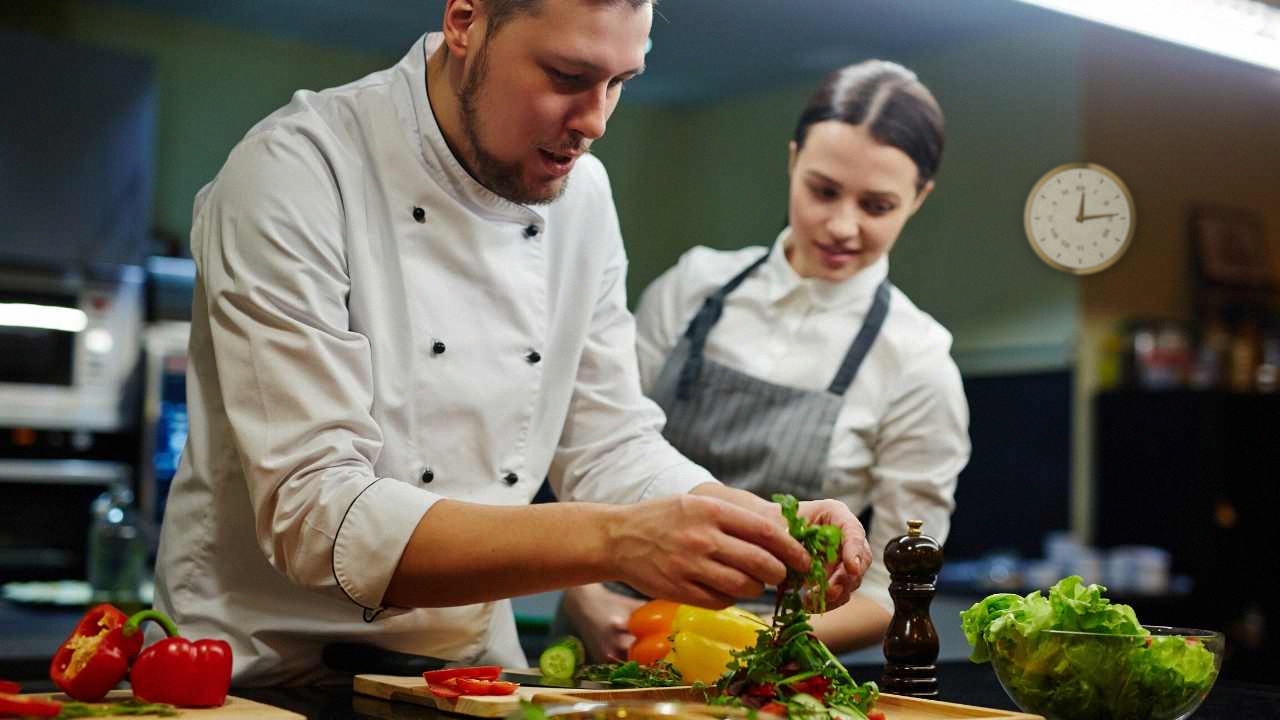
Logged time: 12 h 14 min
